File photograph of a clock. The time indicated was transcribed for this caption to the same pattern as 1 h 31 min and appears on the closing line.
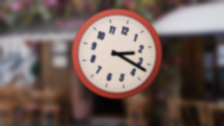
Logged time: 2 h 17 min
